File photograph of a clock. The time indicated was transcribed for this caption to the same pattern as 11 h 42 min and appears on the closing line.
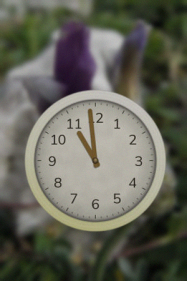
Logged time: 10 h 59 min
